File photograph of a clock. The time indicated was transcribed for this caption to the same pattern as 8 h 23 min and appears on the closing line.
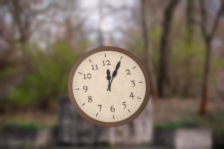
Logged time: 12 h 05 min
